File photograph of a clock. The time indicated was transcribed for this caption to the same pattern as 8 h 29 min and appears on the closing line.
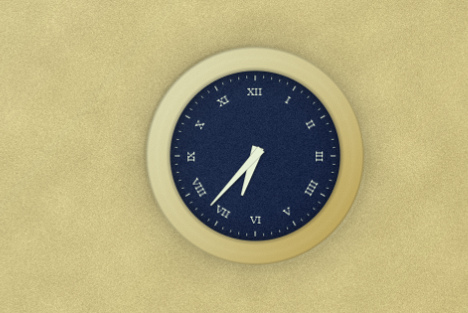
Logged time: 6 h 37 min
